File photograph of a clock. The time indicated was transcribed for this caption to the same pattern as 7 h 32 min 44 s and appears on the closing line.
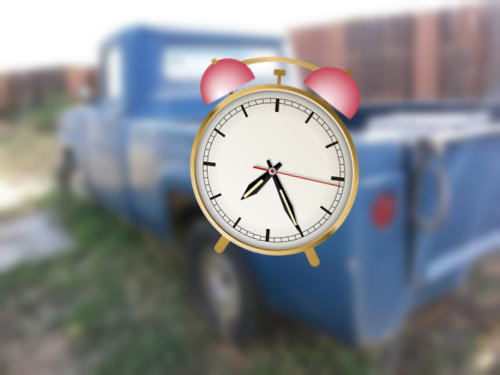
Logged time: 7 h 25 min 16 s
